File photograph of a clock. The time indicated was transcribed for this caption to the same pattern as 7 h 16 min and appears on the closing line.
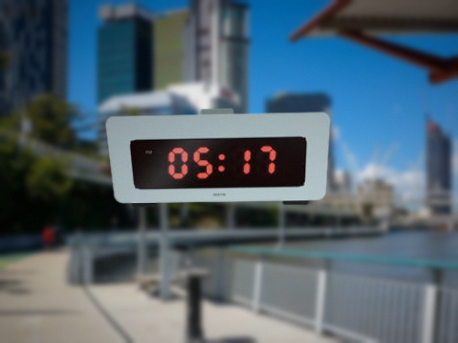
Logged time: 5 h 17 min
